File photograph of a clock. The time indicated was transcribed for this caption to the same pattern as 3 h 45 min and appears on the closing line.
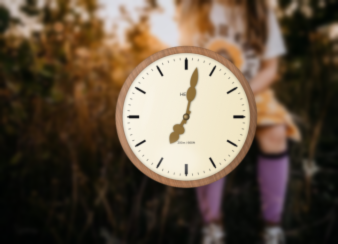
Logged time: 7 h 02 min
